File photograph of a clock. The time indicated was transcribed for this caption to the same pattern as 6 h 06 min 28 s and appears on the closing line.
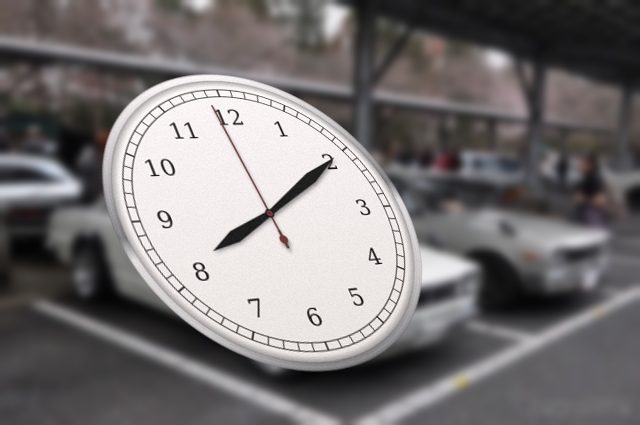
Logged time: 8 h 09 min 59 s
